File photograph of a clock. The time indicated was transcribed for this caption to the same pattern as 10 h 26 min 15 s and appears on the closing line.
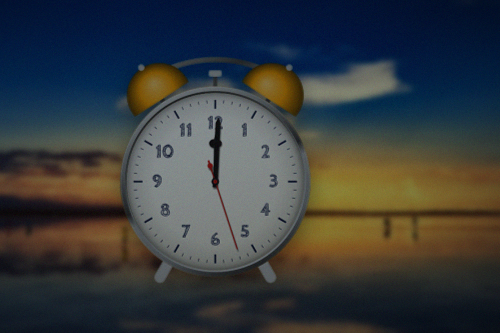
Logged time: 12 h 00 min 27 s
